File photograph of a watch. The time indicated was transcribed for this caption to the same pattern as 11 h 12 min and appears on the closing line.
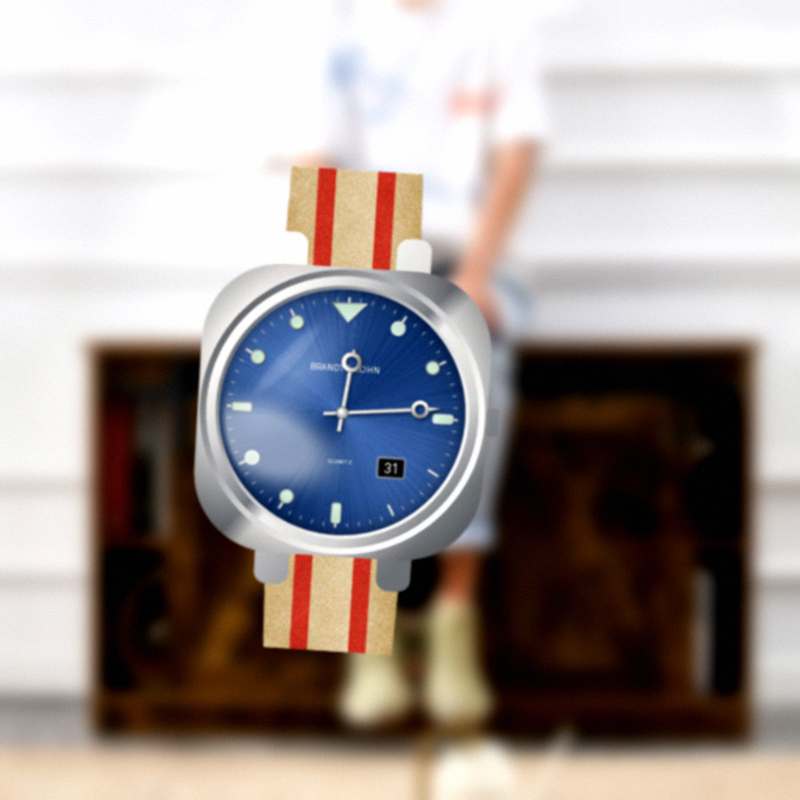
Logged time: 12 h 14 min
